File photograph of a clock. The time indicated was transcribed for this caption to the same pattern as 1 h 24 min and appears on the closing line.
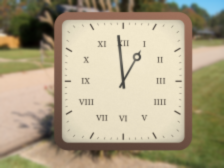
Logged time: 12 h 59 min
